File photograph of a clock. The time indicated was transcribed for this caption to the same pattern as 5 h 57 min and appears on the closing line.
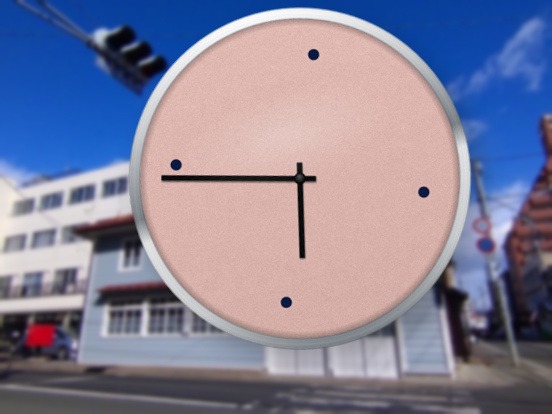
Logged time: 5 h 44 min
